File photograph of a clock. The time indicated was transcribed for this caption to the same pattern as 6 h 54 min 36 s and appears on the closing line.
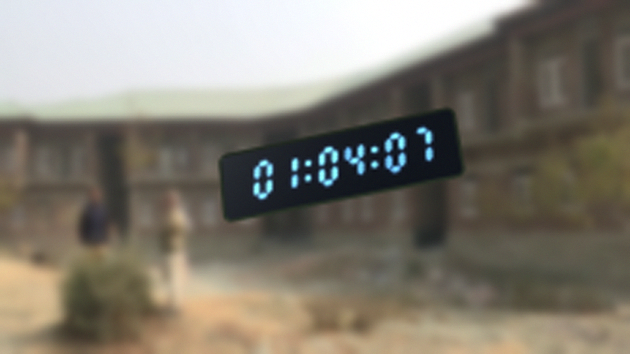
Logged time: 1 h 04 min 07 s
